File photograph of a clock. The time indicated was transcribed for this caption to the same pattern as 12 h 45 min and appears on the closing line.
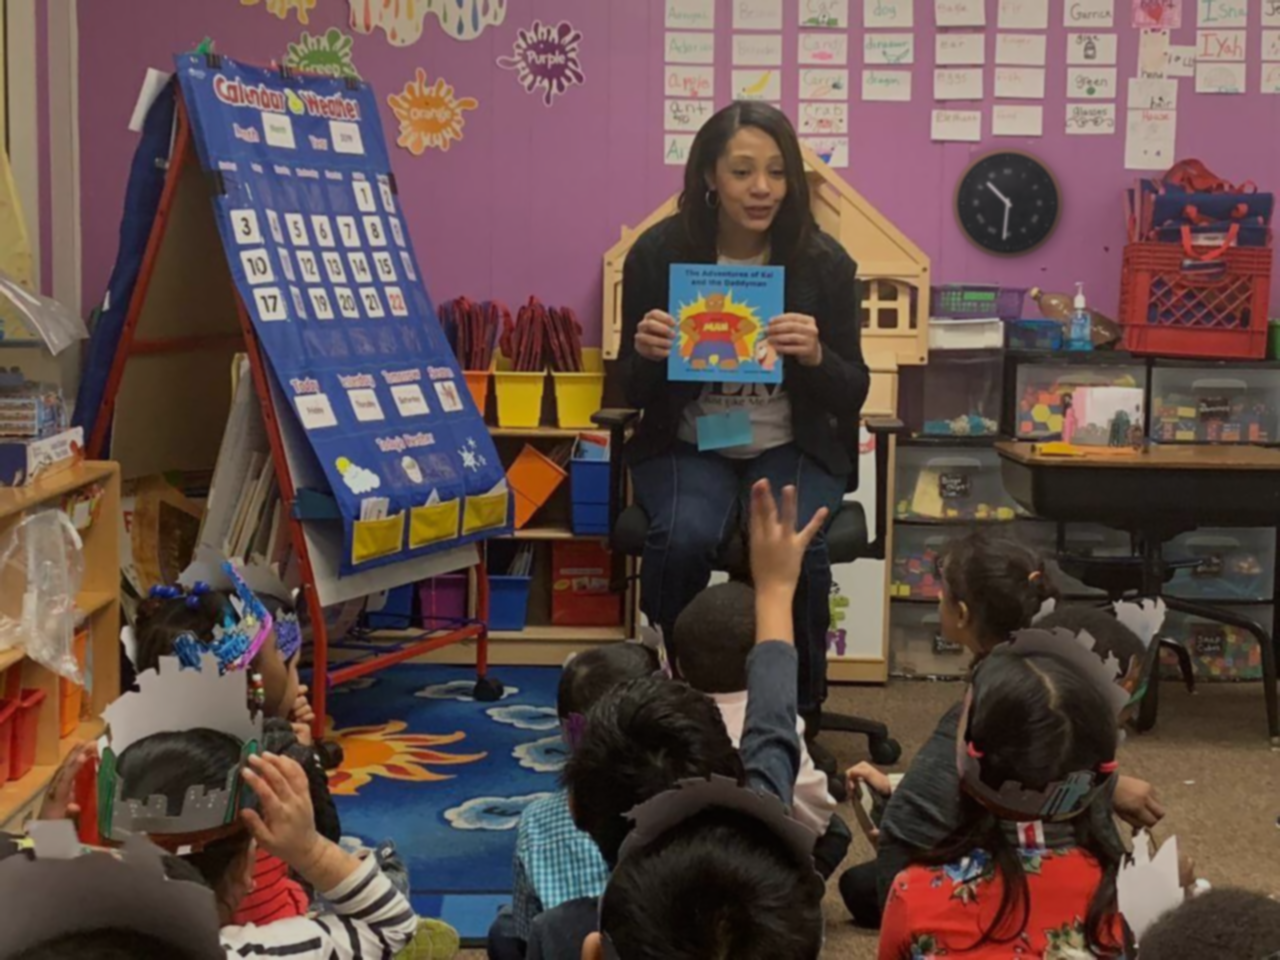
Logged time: 10 h 31 min
